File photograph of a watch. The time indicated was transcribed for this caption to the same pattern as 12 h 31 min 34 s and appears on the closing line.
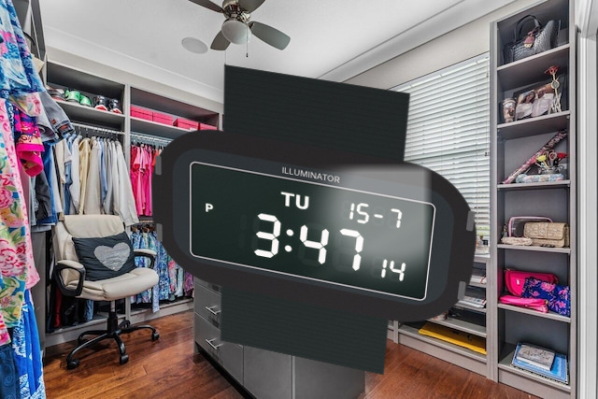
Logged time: 3 h 47 min 14 s
